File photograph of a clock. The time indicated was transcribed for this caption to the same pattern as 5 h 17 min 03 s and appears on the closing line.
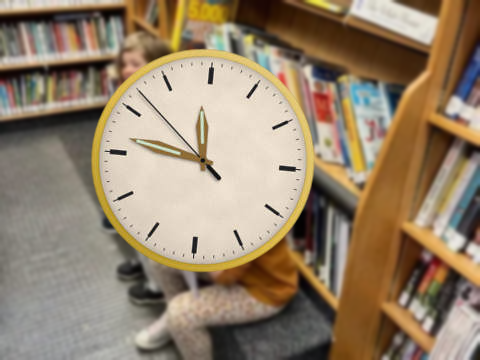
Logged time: 11 h 46 min 52 s
